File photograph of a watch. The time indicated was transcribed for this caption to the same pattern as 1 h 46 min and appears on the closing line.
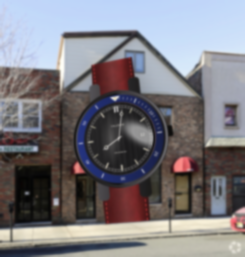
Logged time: 8 h 02 min
